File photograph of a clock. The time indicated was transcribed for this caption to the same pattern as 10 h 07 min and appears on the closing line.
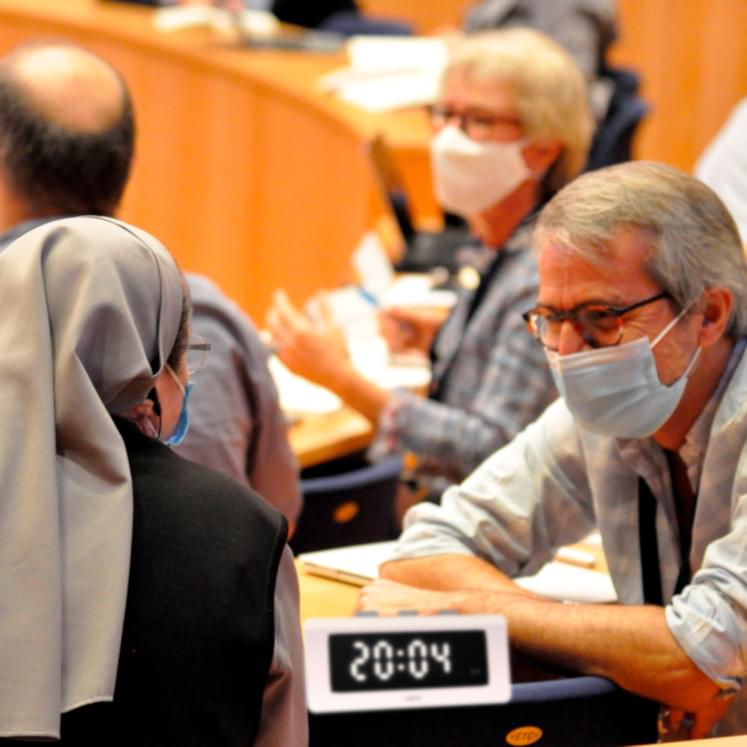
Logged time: 20 h 04 min
